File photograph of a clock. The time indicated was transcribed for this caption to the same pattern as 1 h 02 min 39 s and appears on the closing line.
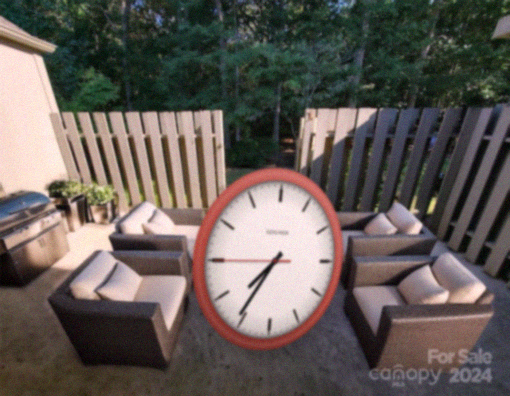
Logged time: 7 h 35 min 45 s
